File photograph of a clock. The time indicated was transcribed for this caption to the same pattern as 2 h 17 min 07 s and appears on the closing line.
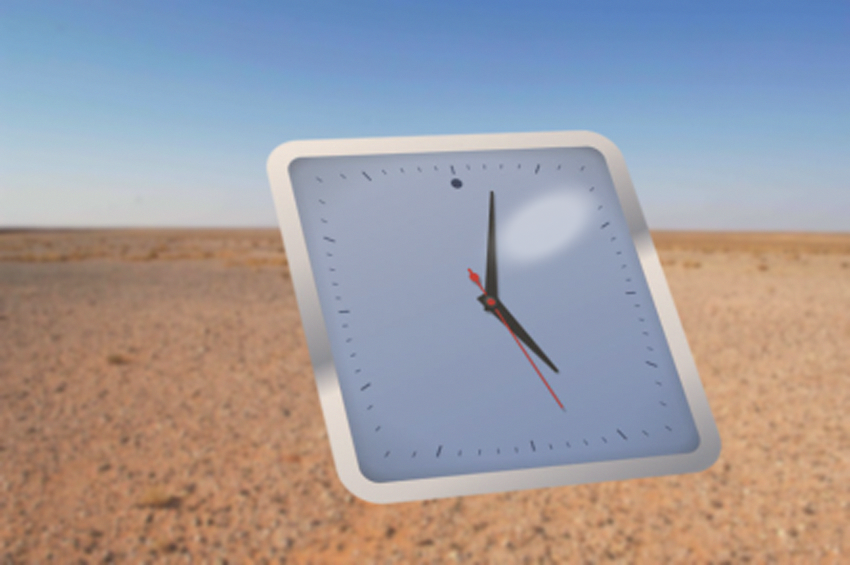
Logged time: 5 h 02 min 27 s
